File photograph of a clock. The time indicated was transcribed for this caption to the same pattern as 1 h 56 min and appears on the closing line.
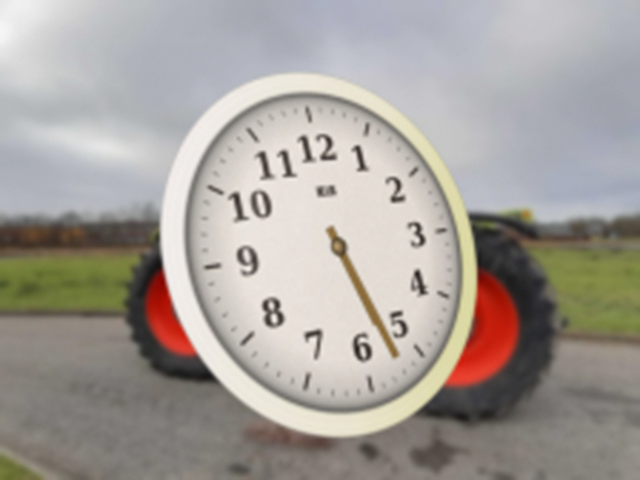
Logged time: 5 h 27 min
